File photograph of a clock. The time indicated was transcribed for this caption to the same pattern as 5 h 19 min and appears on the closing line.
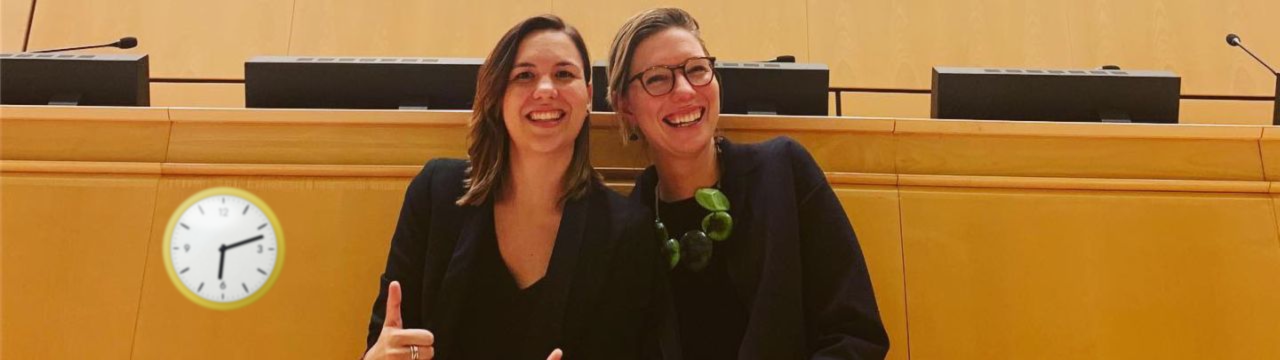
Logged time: 6 h 12 min
